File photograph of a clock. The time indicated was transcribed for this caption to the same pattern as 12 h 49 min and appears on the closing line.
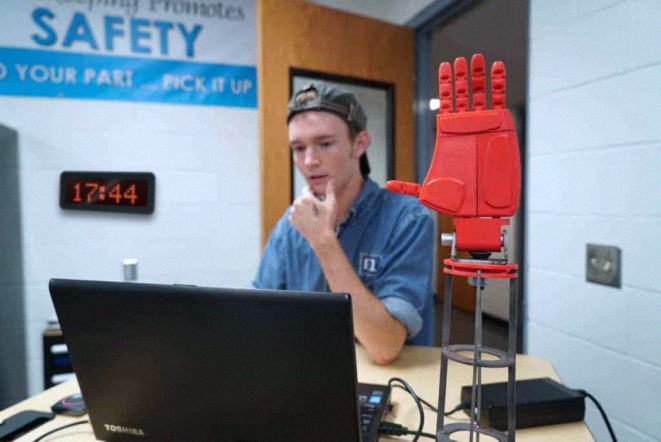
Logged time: 17 h 44 min
